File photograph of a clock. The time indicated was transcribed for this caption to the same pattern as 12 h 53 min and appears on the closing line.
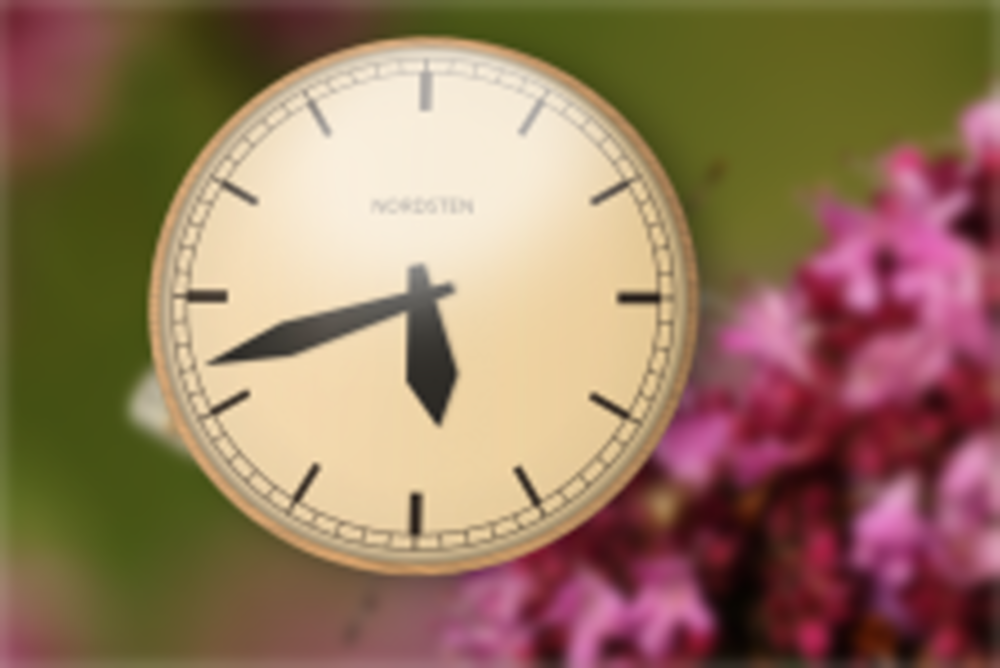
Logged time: 5 h 42 min
